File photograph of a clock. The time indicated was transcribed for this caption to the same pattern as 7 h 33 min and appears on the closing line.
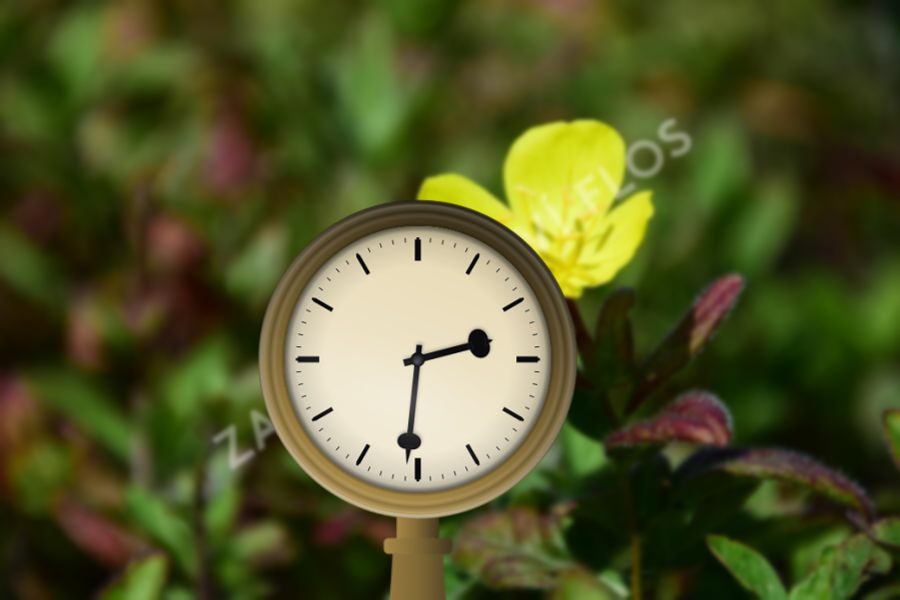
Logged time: 2 h 31 min
